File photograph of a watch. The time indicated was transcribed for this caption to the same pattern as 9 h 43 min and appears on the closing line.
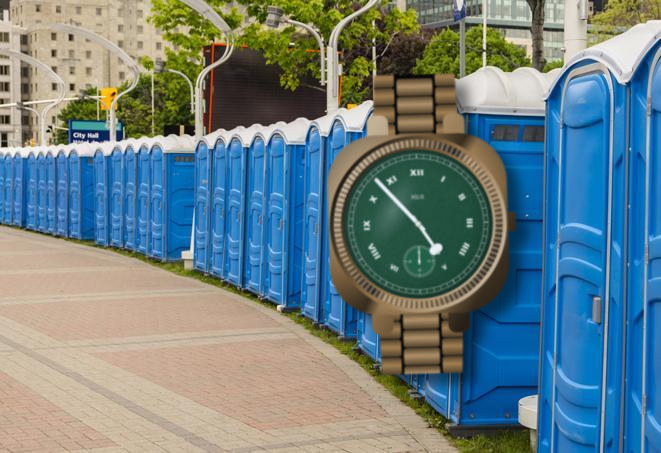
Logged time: 4 h 53 min
